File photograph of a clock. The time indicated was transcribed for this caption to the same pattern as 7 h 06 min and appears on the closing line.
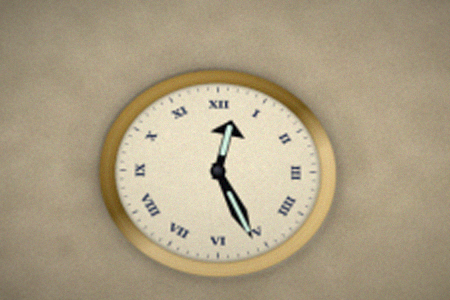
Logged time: 12 h 26 min
